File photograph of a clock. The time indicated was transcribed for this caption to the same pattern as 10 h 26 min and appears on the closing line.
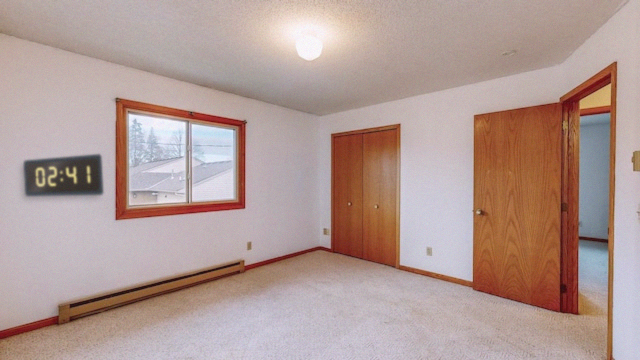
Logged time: 2 h 41 min
